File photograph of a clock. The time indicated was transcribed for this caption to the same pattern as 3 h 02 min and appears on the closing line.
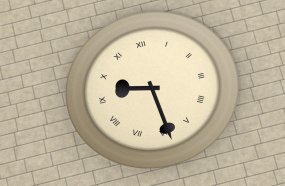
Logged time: 9 h 29 min
